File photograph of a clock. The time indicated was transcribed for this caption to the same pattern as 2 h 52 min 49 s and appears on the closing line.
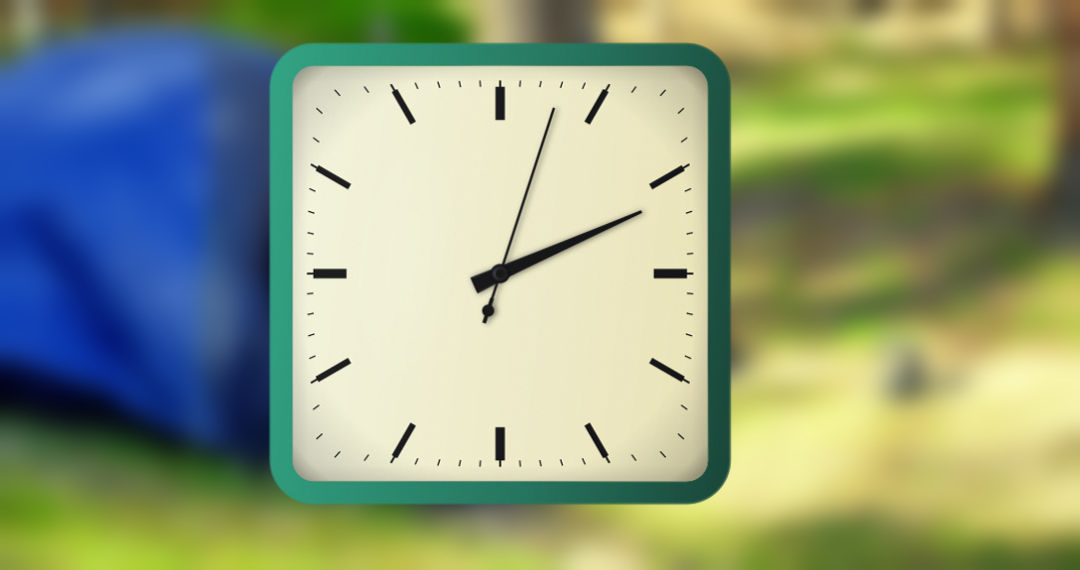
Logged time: 2 h 11 min 03 s
